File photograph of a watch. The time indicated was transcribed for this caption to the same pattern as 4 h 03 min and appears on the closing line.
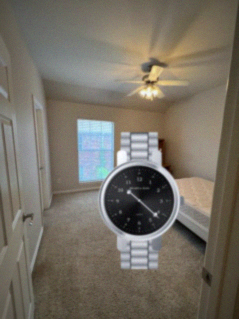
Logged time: 10 h 22 min
